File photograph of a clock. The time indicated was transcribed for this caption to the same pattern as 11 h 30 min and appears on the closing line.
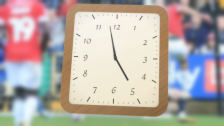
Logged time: 4 h 58 min
